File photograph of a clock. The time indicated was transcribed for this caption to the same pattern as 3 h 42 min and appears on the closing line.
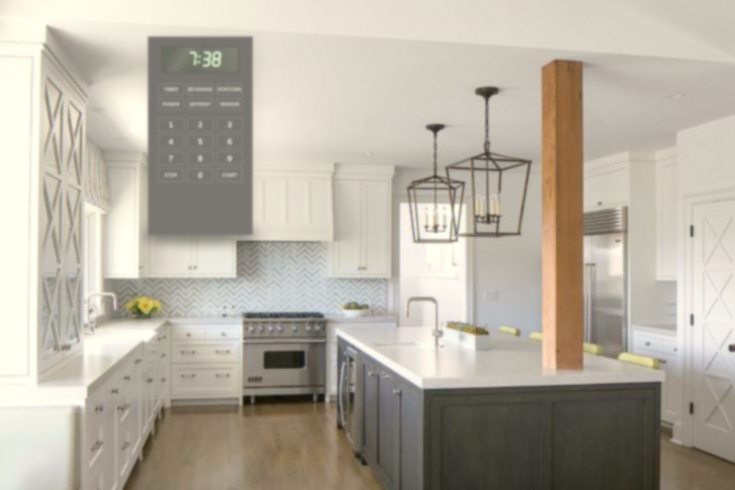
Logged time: 7 h 38 min
